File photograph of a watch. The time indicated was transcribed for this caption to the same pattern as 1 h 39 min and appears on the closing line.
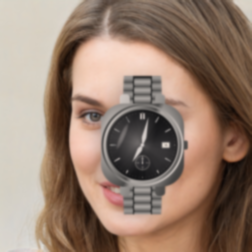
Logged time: 7 h 02 min
